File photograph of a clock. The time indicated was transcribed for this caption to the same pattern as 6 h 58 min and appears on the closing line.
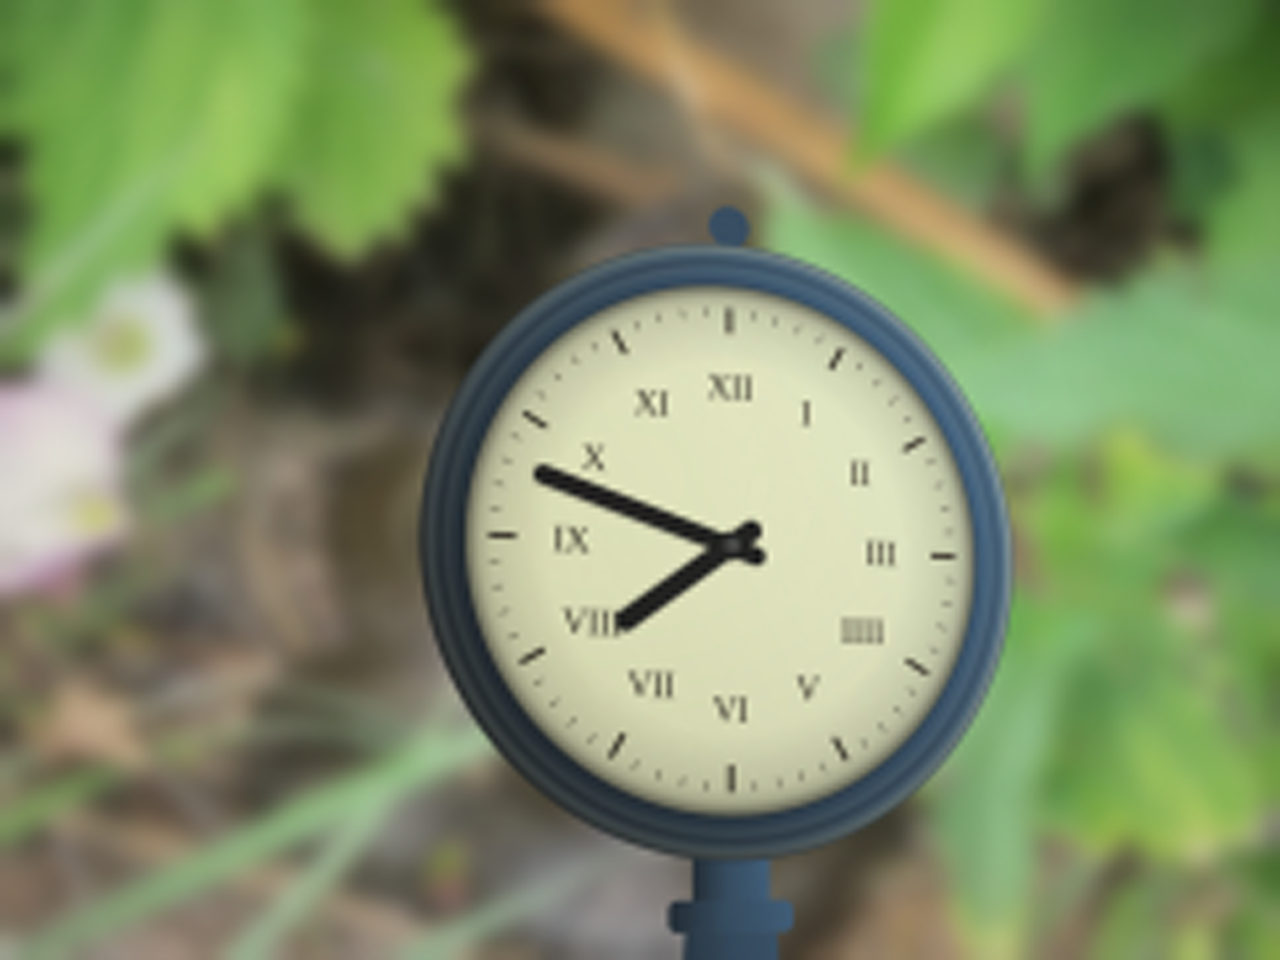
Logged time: 7 h 48 min
